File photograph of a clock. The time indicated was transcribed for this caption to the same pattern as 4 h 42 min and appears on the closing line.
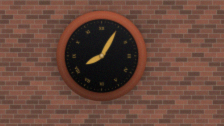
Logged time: 8 h 05 min
